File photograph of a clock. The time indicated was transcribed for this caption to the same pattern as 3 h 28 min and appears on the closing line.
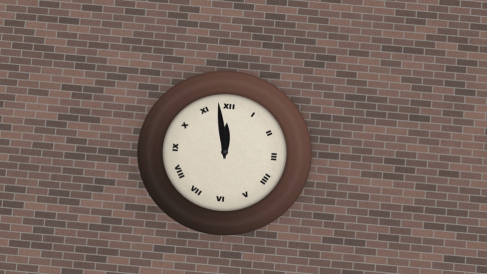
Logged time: 11 h 58 min
